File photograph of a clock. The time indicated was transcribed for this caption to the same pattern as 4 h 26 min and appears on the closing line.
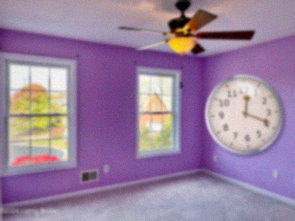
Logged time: 12 h 19 min
